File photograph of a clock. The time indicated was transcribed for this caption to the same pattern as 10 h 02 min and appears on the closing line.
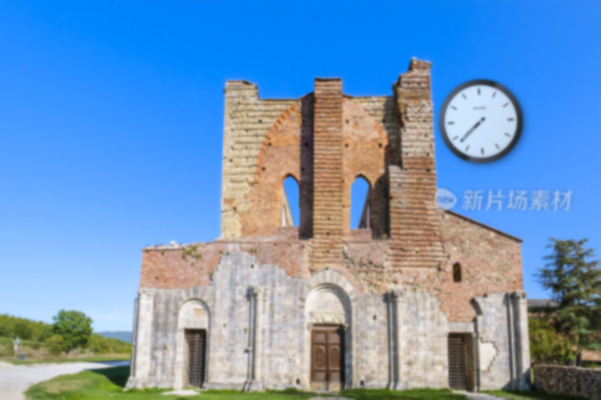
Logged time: 7 h 38 min
